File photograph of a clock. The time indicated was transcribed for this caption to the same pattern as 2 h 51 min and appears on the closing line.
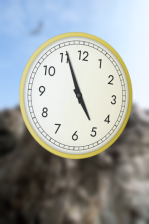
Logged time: 4 h 56 min
